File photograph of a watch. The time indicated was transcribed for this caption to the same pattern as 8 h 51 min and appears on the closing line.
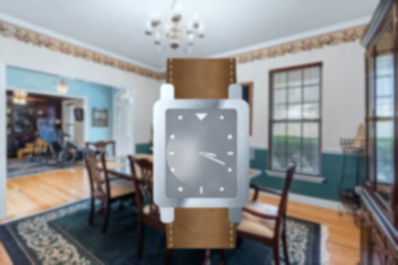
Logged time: 3 h 19 min
